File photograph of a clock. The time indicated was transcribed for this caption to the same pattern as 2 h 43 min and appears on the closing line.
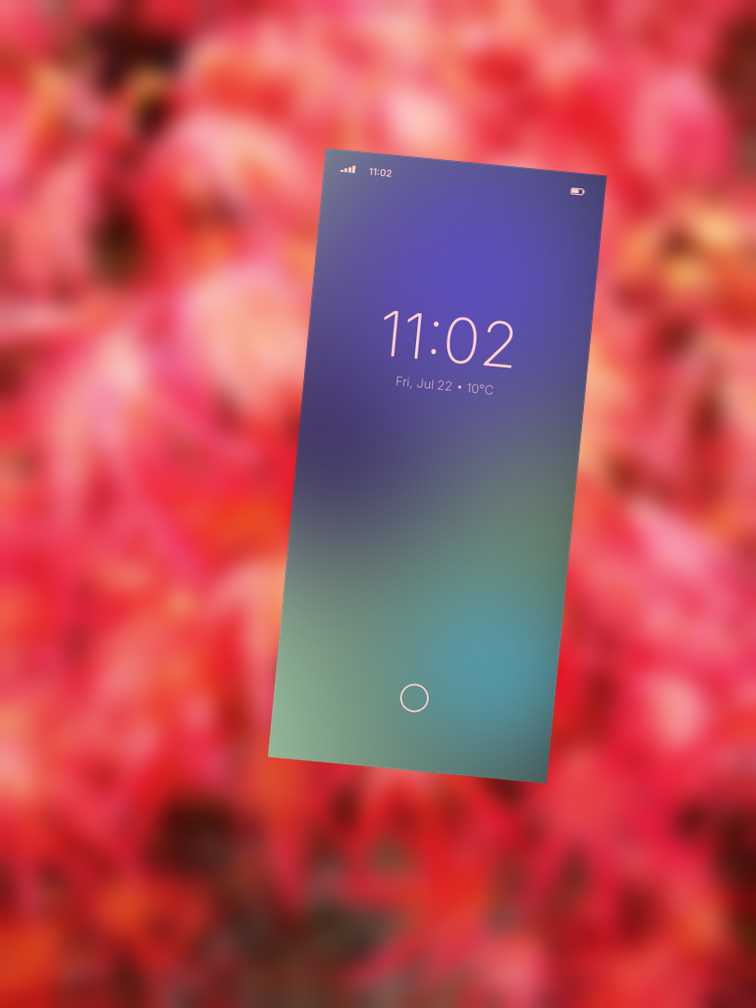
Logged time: 11 h 02 min
